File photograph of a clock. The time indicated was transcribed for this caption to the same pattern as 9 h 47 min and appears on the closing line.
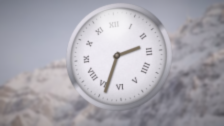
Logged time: 2 h 34 min
